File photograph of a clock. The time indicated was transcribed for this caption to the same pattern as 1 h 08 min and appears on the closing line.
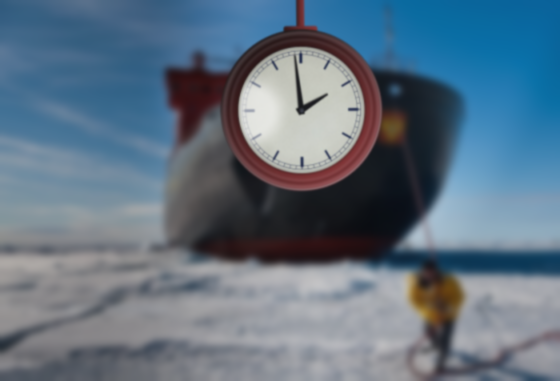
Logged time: 1 h 59 min
